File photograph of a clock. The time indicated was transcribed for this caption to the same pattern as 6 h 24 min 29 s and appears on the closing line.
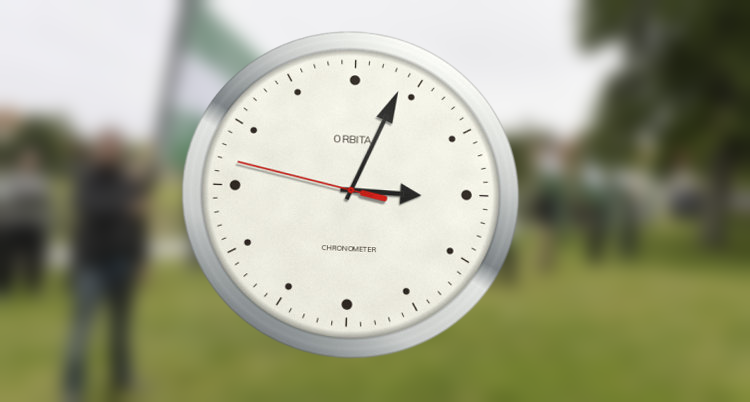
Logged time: 3 h 03 min 47 s
